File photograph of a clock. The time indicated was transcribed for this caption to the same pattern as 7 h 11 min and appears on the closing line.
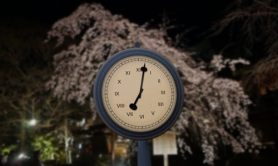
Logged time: 7 h 02 min
